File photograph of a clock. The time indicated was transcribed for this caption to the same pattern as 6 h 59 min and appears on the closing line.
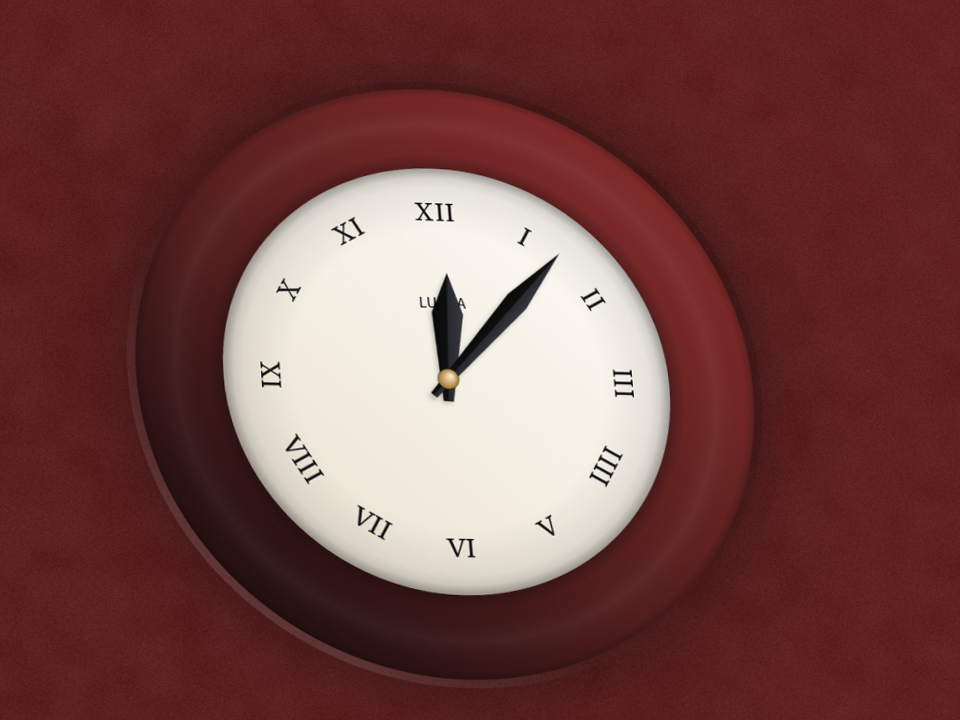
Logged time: 12 h 07 min
